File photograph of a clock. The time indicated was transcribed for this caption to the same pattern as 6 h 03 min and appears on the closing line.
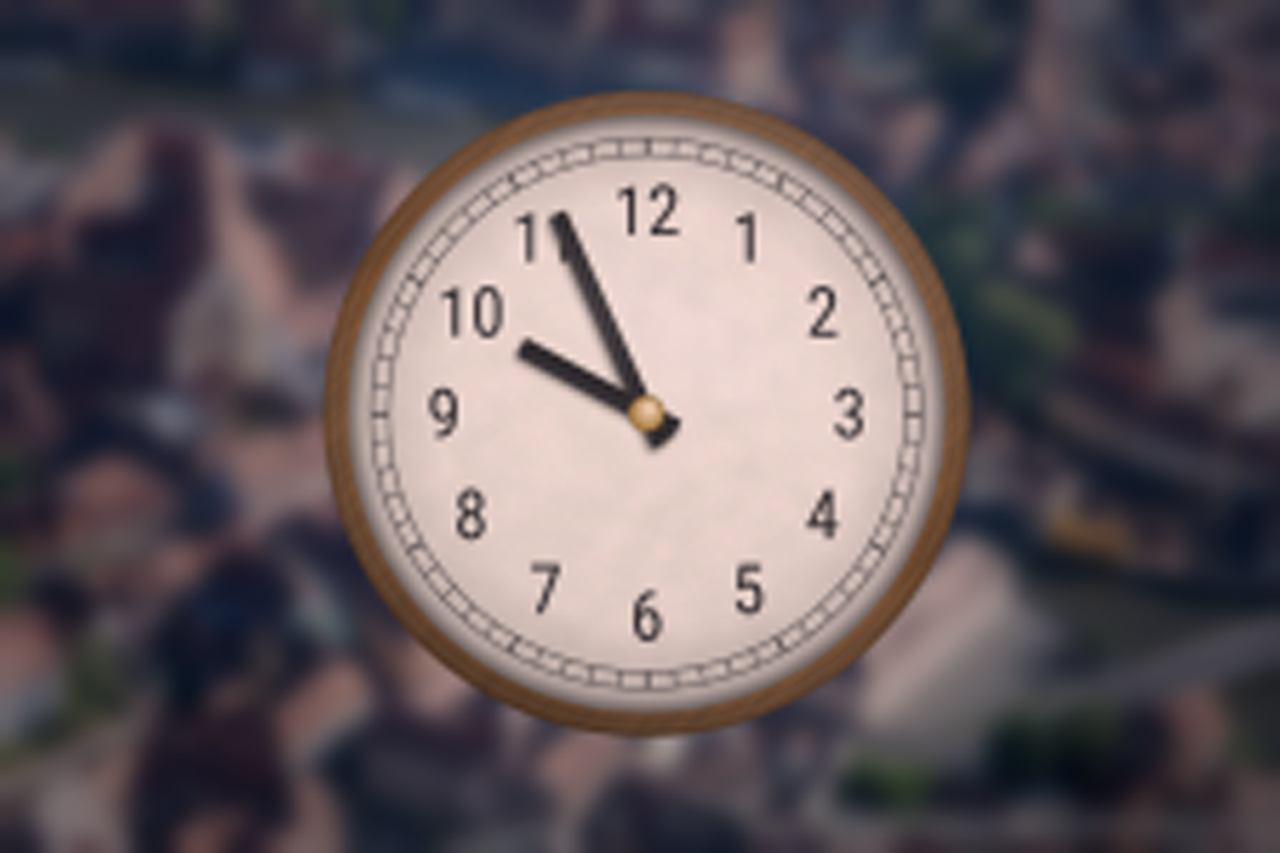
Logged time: 9 h 56 min
